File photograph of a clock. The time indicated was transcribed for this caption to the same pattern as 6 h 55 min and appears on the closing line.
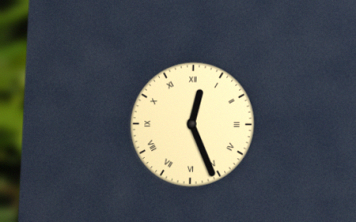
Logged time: 12 h 26 min
